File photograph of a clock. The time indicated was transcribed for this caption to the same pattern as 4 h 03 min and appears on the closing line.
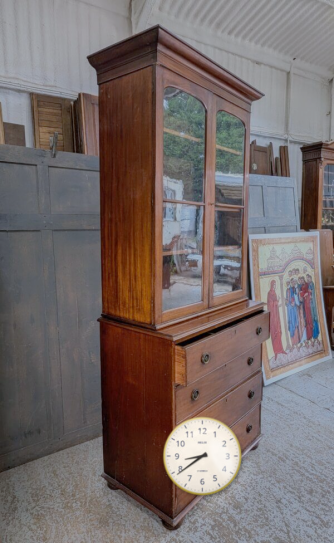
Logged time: 8 h 39 min
